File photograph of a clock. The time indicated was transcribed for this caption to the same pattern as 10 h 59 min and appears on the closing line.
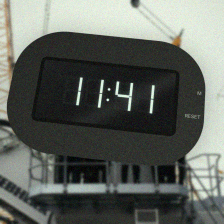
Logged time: 11 h 41 min
